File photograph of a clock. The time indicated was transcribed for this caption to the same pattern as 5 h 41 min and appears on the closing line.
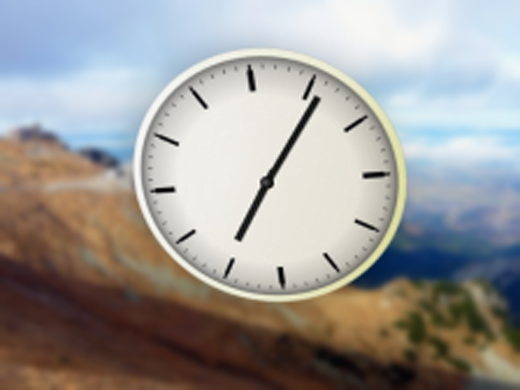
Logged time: 7 h 06 min
